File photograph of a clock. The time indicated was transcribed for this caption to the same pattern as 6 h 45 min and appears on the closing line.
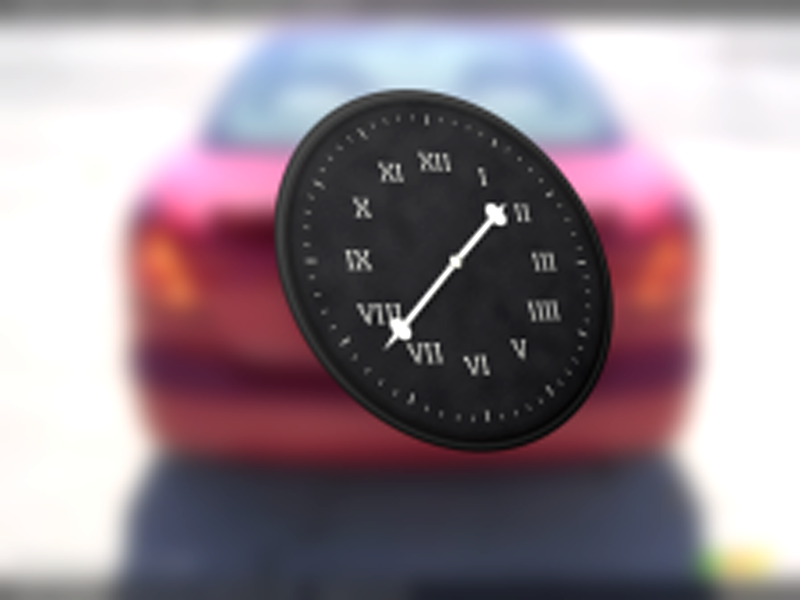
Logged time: 1 h 38 min
